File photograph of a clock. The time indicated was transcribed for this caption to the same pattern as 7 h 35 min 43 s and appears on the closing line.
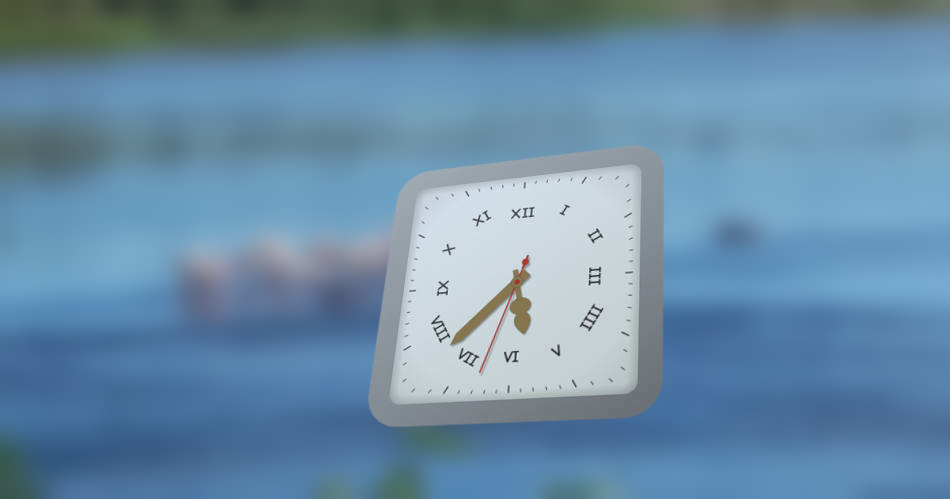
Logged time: 5 h 37 min 33 s
